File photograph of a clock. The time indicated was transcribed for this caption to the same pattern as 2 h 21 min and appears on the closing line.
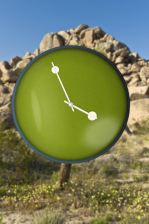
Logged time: 3 h 56 min
